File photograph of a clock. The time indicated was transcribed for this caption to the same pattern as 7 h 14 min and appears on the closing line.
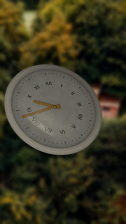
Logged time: 9 h 43 min
